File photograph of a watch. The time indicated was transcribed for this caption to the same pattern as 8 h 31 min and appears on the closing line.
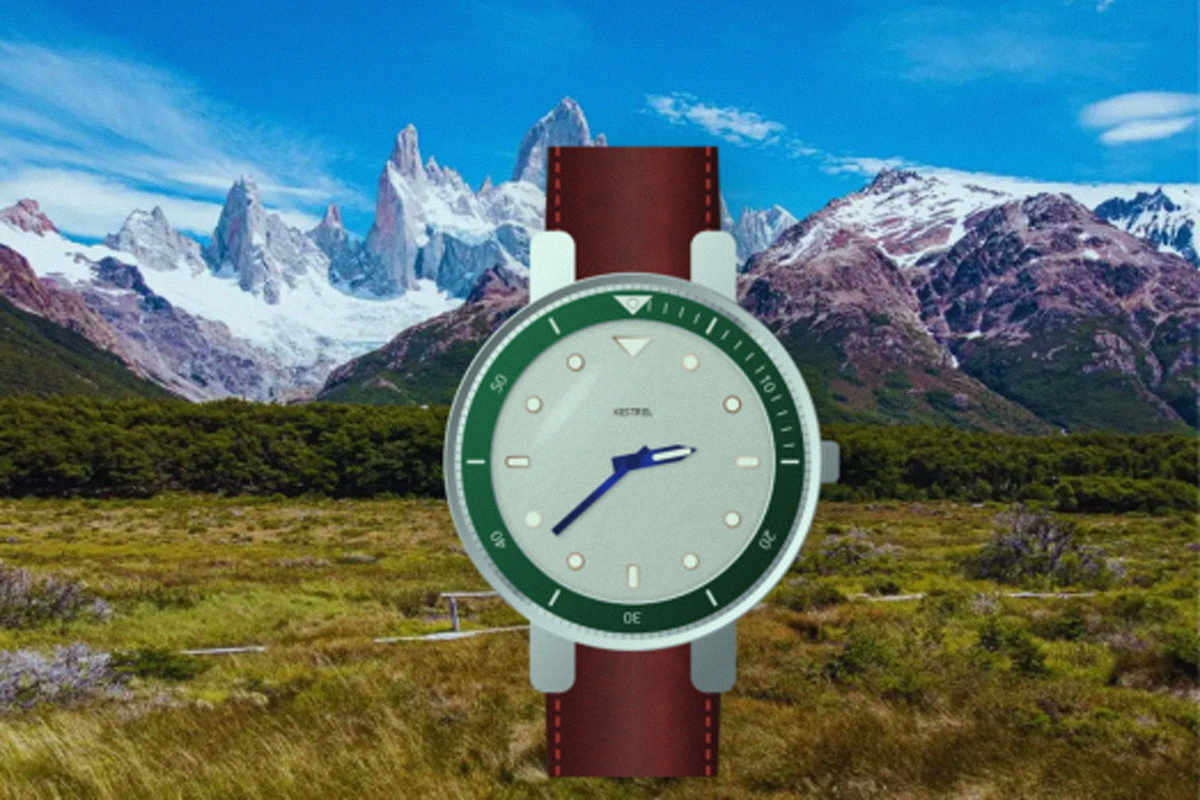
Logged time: 2 h 38 min
